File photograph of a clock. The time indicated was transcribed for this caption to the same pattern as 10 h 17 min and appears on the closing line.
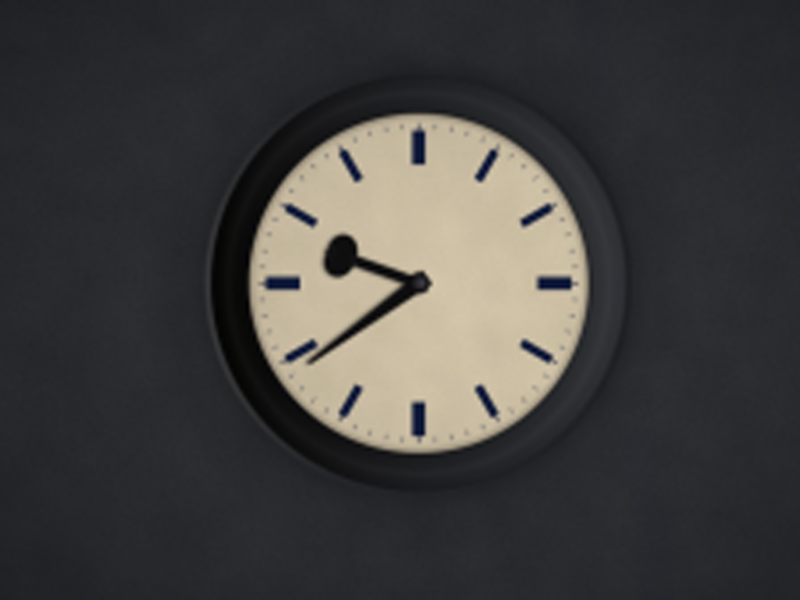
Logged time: 9 h 39 min
